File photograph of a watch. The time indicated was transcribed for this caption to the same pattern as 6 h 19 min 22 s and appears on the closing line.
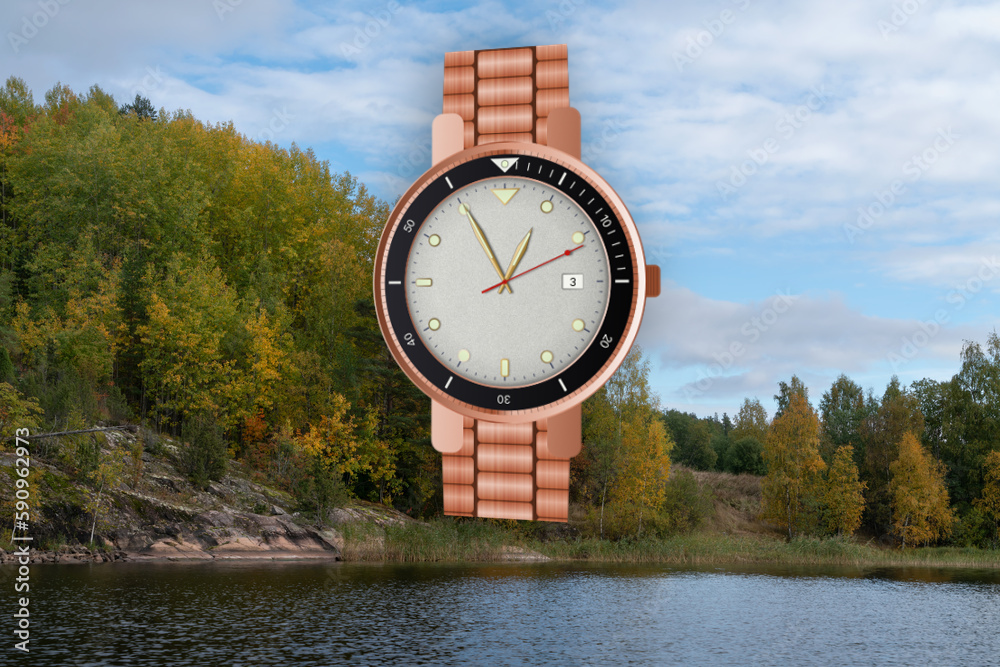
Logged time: 12 h 55 min 11 s
